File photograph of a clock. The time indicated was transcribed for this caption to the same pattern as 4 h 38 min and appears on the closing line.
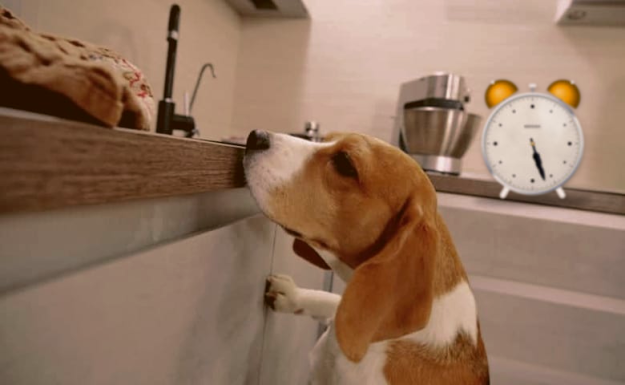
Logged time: 5 h 27 min
